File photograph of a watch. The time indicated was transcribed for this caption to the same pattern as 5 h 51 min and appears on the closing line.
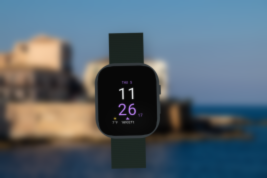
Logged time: 11 h 26 min
